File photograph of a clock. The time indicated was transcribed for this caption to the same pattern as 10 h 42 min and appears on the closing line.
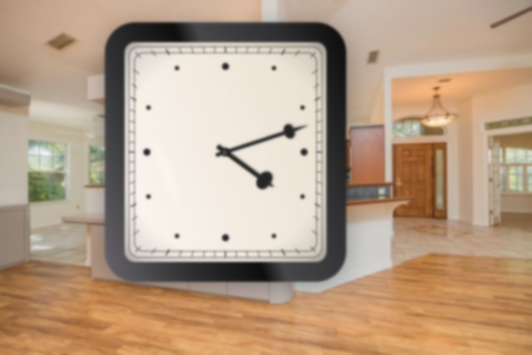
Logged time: 4 h 12 min
